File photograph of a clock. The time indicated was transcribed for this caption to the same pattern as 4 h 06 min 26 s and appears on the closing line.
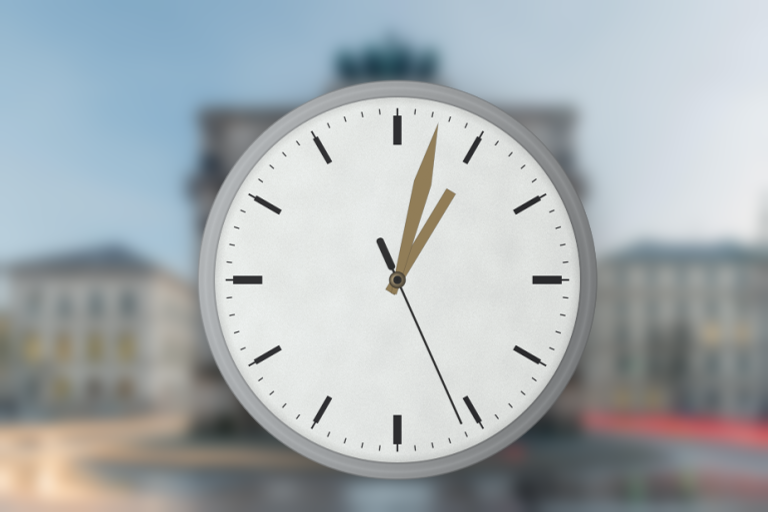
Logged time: 1 h 02 min 26 s
